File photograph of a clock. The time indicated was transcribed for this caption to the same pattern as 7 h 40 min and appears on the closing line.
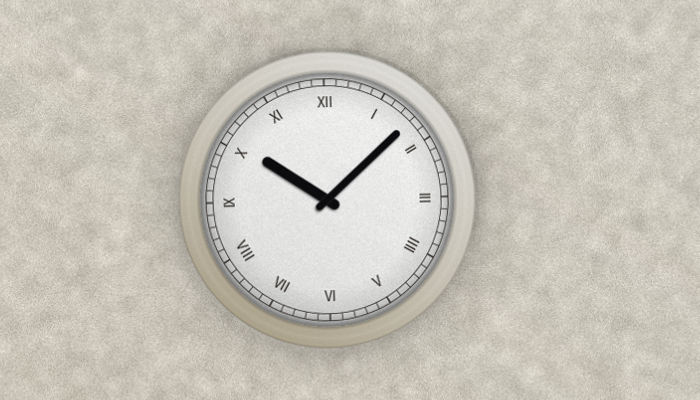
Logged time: 10 h 08 min
